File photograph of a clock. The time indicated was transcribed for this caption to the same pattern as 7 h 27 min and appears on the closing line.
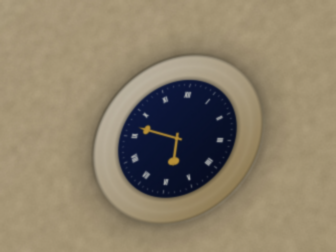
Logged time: 5 h 47 min
